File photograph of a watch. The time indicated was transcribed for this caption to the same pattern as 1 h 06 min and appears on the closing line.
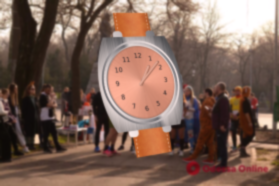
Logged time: 1 h 08 min
